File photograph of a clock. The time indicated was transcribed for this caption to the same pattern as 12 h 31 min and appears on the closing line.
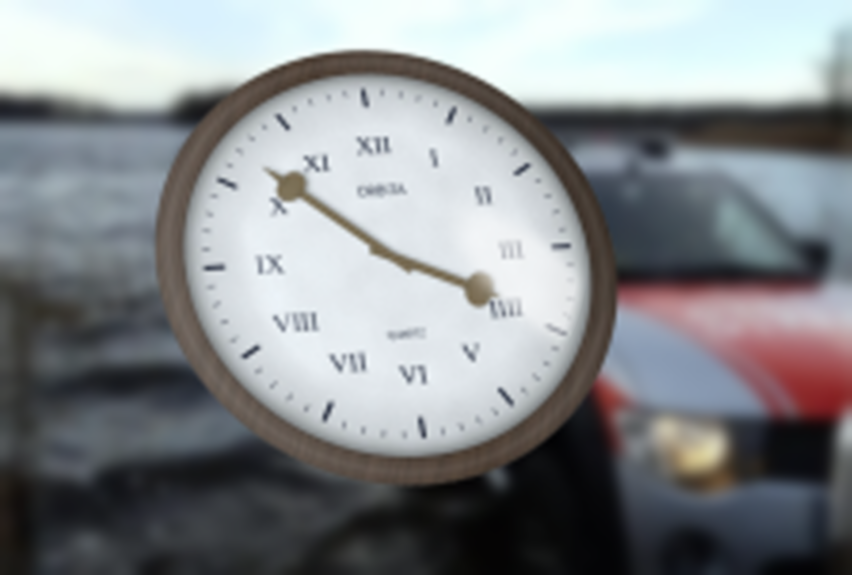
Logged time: 3 h 52 min
